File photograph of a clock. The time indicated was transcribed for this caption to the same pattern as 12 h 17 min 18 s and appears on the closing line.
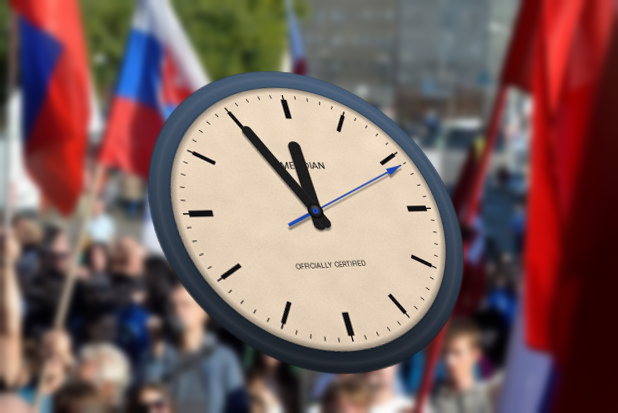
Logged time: 11 h 55 min 11 s
